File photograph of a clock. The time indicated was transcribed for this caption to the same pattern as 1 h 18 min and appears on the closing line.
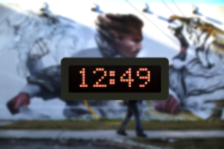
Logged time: 12 h 49 min
